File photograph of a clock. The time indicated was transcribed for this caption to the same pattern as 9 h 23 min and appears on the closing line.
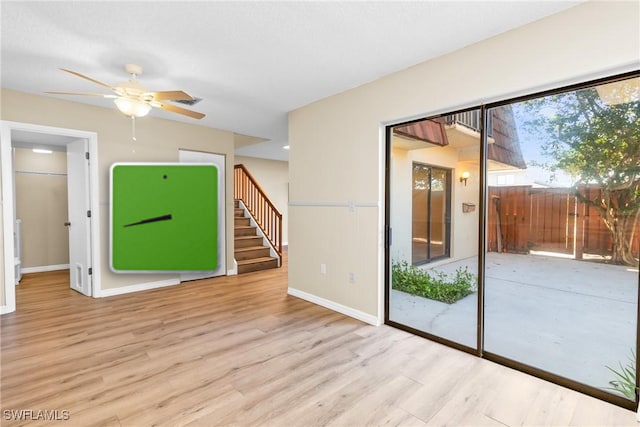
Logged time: 8 h 43 min
